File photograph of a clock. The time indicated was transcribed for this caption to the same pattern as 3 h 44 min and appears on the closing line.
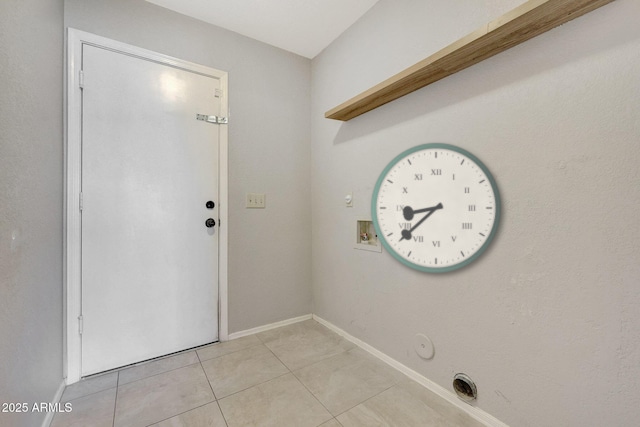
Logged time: 8 h 38 min
